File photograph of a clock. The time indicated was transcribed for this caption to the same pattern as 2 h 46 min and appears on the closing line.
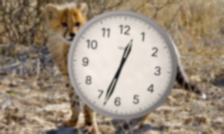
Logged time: 12 h 33 min
